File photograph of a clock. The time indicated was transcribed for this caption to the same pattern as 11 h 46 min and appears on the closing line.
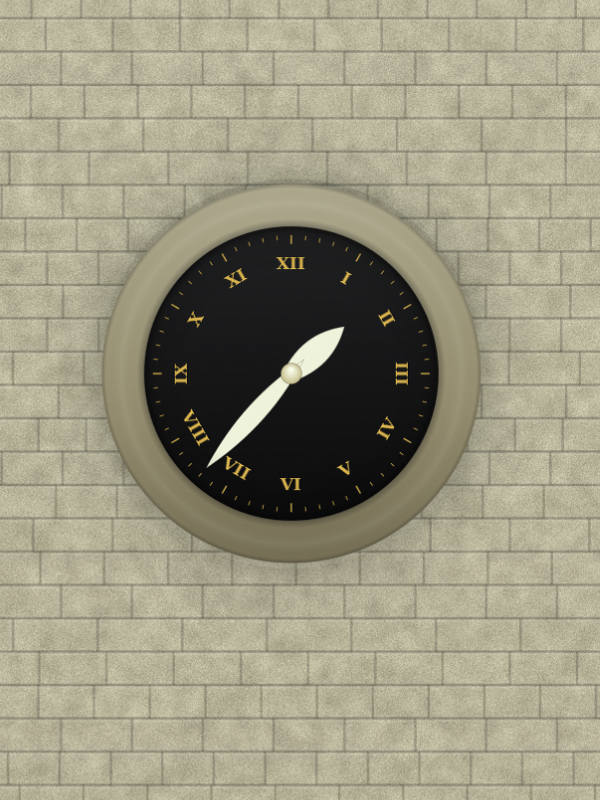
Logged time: 1 h 37 min
